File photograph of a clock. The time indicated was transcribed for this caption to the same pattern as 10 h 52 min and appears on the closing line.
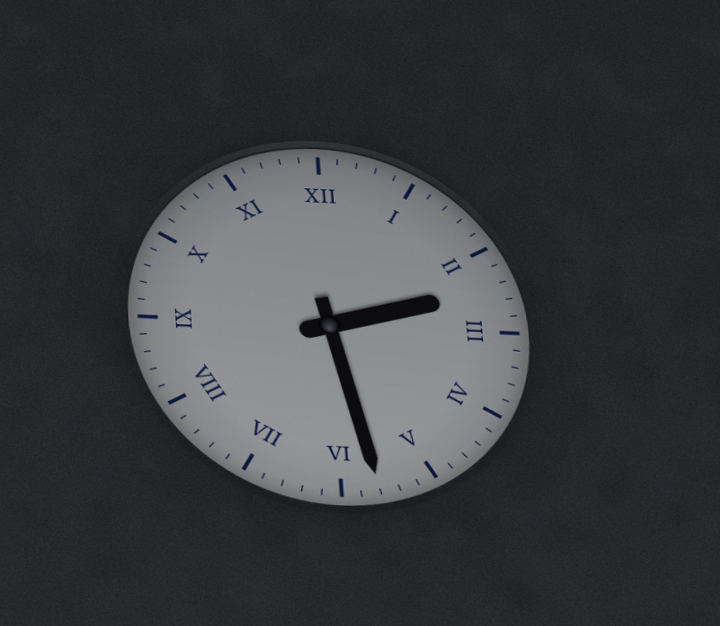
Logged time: 2 h 28 min
